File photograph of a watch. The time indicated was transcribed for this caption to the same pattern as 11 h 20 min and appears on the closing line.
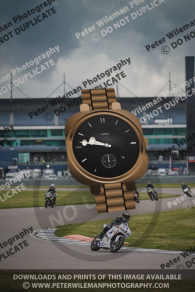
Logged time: 9 h 47 min
